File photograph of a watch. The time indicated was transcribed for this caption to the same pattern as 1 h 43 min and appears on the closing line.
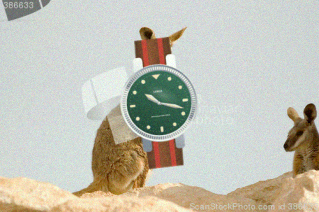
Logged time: 10 h 18 min
